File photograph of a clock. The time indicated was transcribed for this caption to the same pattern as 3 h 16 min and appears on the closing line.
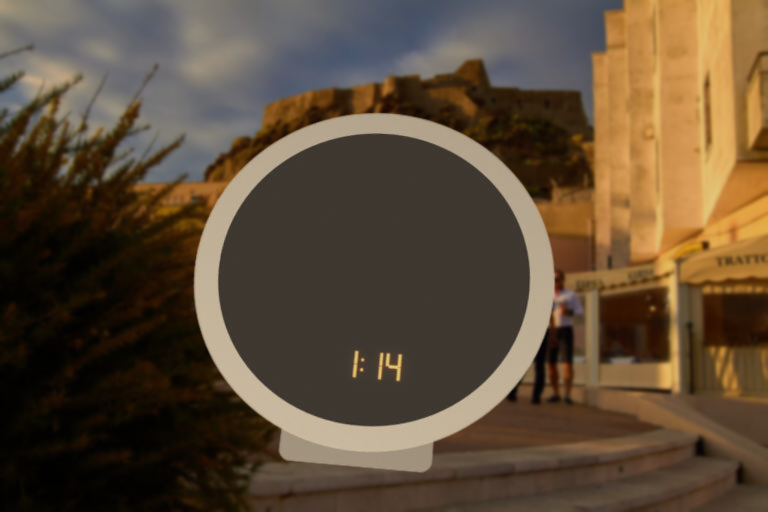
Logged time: 1 h 14 min
